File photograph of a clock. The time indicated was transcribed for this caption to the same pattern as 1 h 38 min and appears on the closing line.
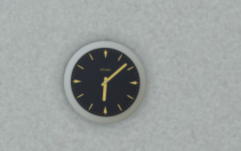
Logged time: 6 h 08 min
